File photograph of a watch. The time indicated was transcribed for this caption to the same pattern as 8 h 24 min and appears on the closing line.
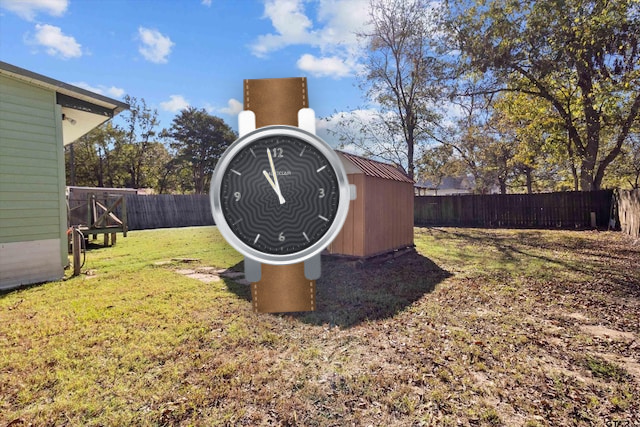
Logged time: 10 h 58 min
